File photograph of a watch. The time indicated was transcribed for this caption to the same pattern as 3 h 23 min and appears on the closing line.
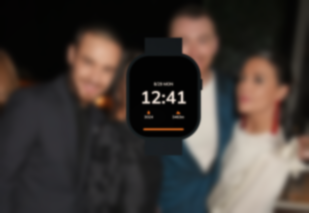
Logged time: 12 h 41 min
